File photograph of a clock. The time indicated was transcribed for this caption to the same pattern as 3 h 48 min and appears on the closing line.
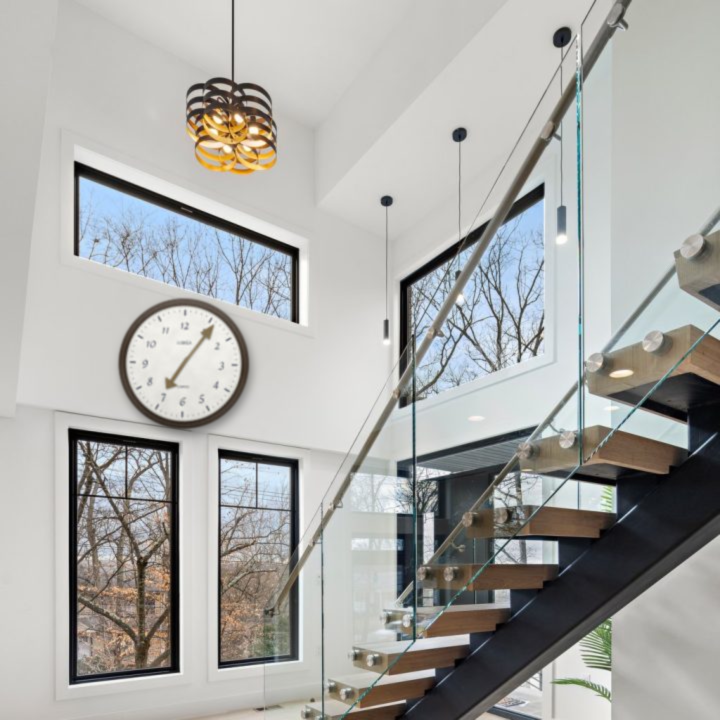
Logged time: 7 h 06 min
